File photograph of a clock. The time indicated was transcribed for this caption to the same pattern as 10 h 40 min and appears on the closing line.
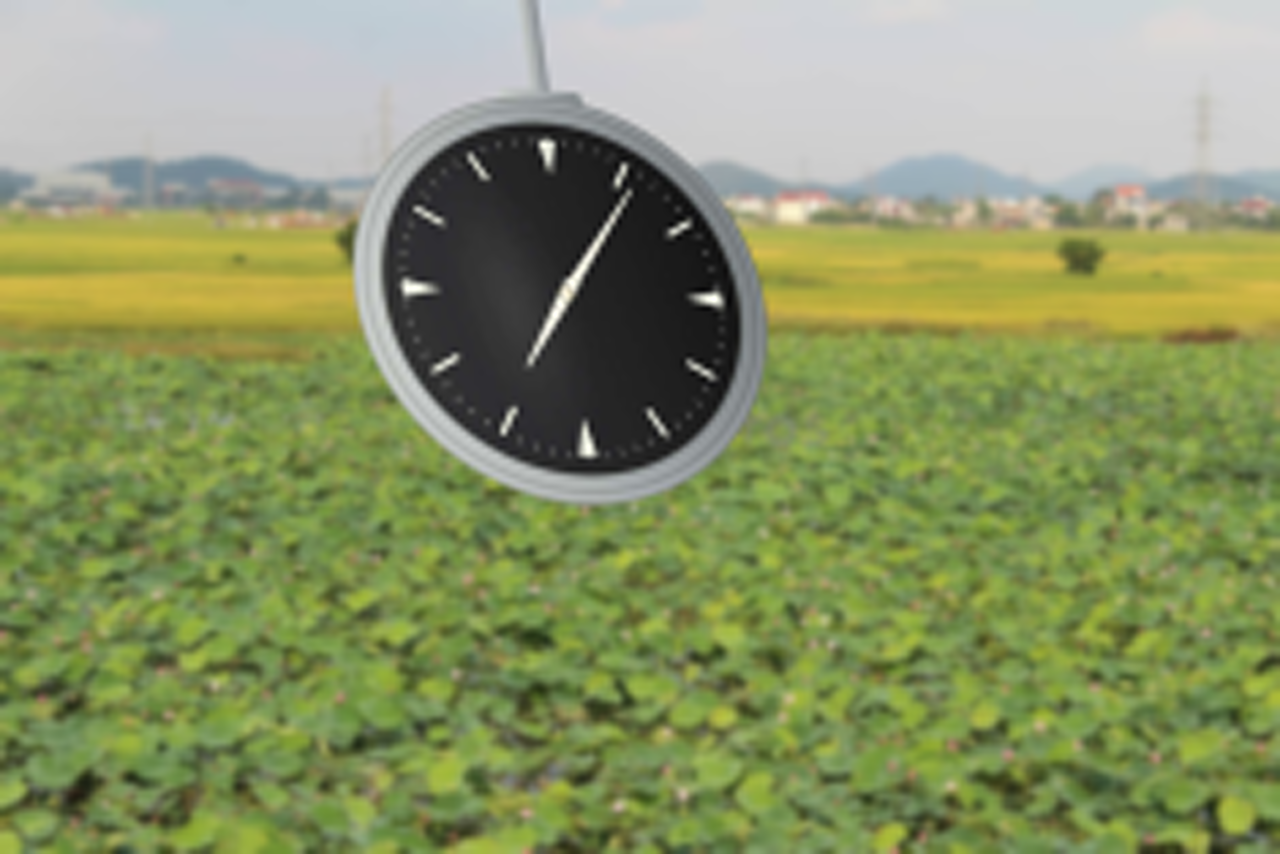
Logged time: 7 h 06 min
